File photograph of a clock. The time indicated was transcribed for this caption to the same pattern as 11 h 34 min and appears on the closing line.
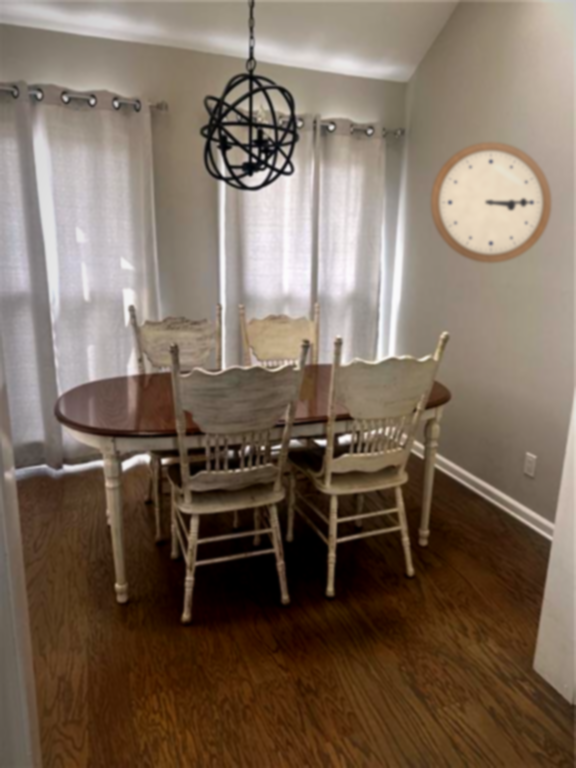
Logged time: 3 h 15 min
